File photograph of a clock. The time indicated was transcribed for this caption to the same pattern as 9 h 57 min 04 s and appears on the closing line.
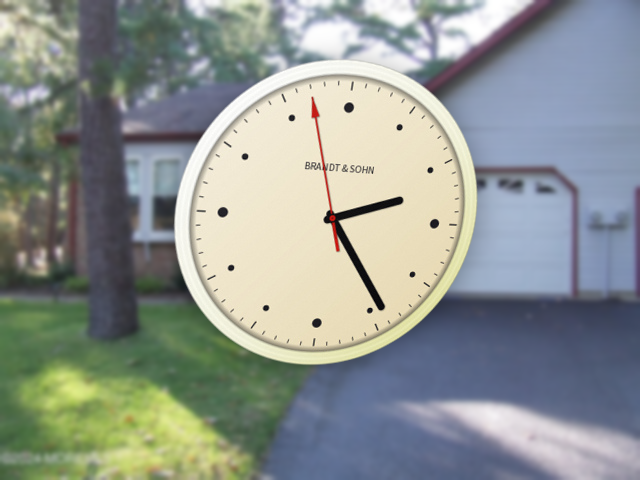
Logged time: 2 h 23 min 57 s
